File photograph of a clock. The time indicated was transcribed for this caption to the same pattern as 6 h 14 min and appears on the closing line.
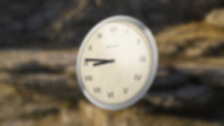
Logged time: 8 h 46 min
